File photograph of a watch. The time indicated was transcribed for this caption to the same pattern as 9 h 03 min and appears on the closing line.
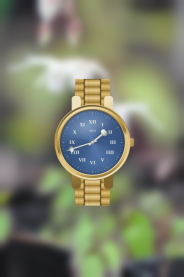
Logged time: 1 h 42 min
